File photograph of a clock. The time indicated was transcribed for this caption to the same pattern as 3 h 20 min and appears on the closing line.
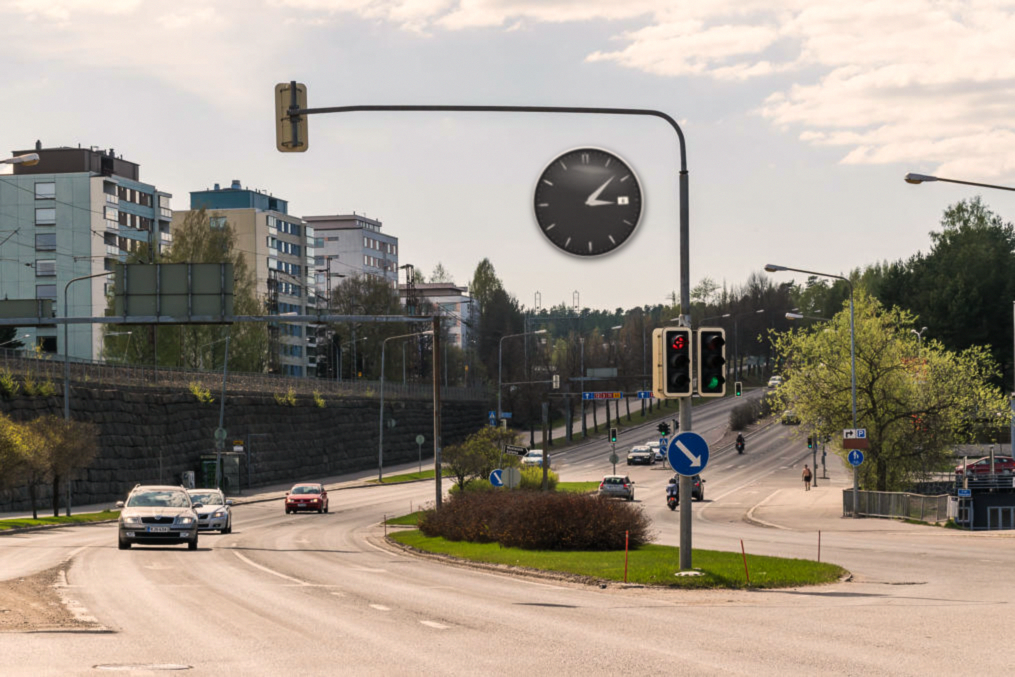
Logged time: 3 h 08 min
